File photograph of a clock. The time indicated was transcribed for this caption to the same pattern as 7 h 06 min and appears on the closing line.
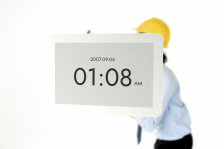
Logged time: 1 h 08 min
